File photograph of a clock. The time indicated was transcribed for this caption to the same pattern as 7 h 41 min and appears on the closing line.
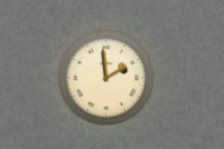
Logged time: 1 h 59 min
